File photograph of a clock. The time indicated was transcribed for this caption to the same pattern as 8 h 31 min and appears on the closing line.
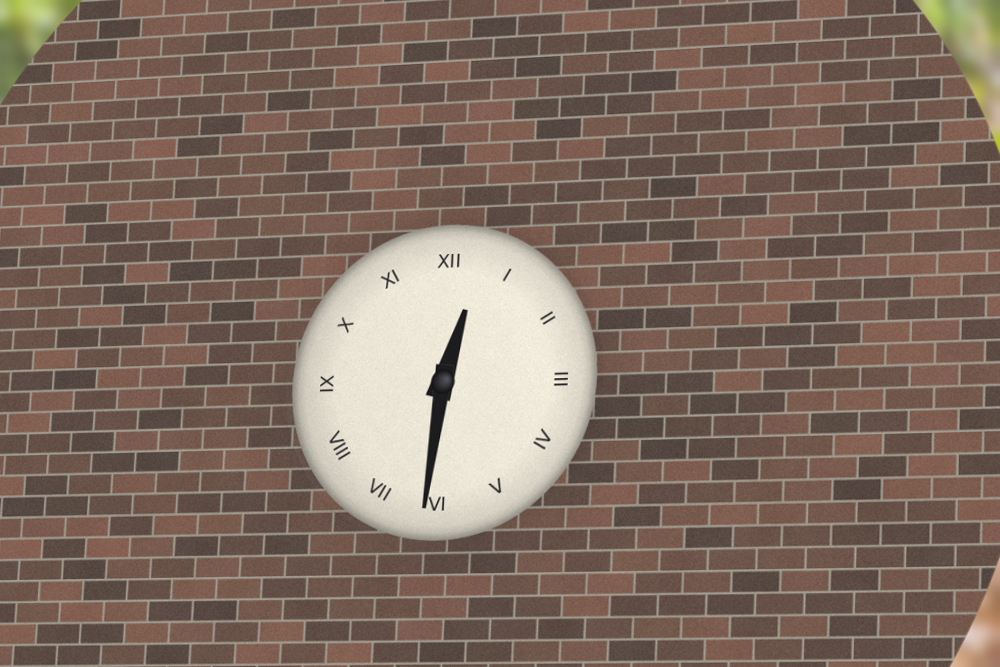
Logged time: 12 h 31 min
